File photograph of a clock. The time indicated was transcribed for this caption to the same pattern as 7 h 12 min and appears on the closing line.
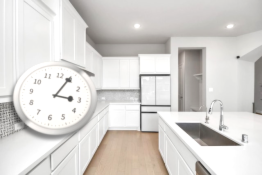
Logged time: 3 h 04 min
